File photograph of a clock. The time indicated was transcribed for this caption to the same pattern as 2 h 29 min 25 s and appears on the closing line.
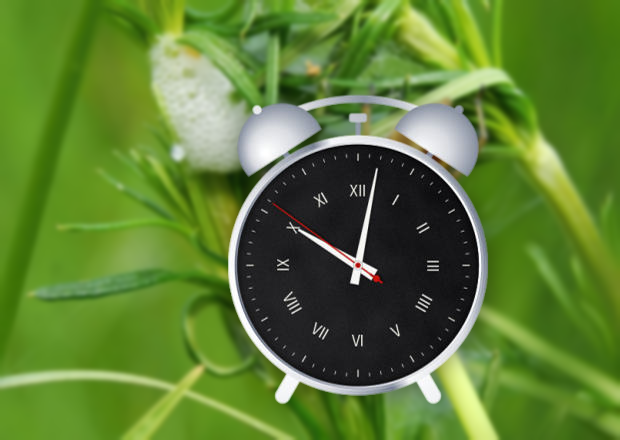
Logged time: 10 h 01 min 51 s
